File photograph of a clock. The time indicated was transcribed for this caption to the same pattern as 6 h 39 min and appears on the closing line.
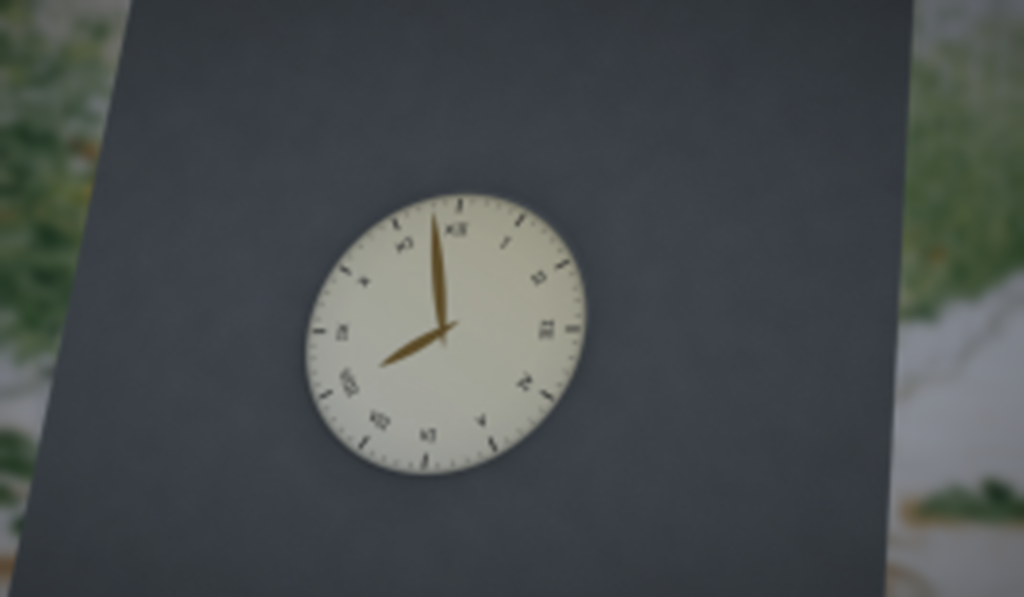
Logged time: 7 h 58 min
